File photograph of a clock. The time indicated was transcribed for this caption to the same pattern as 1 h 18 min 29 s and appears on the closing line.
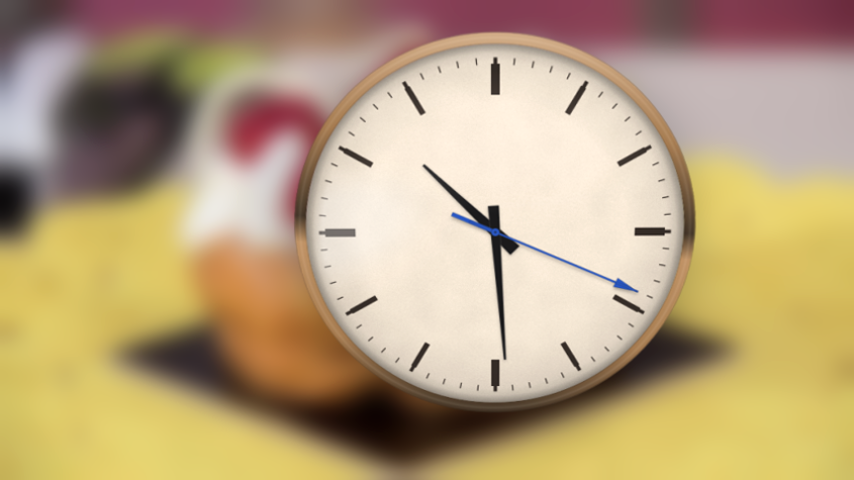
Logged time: 10 h 29 min 19 s
